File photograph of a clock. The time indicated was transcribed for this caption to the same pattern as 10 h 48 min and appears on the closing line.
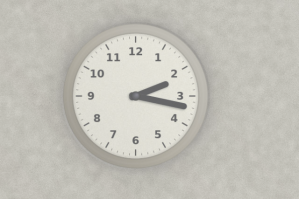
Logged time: 2 h 17 min
